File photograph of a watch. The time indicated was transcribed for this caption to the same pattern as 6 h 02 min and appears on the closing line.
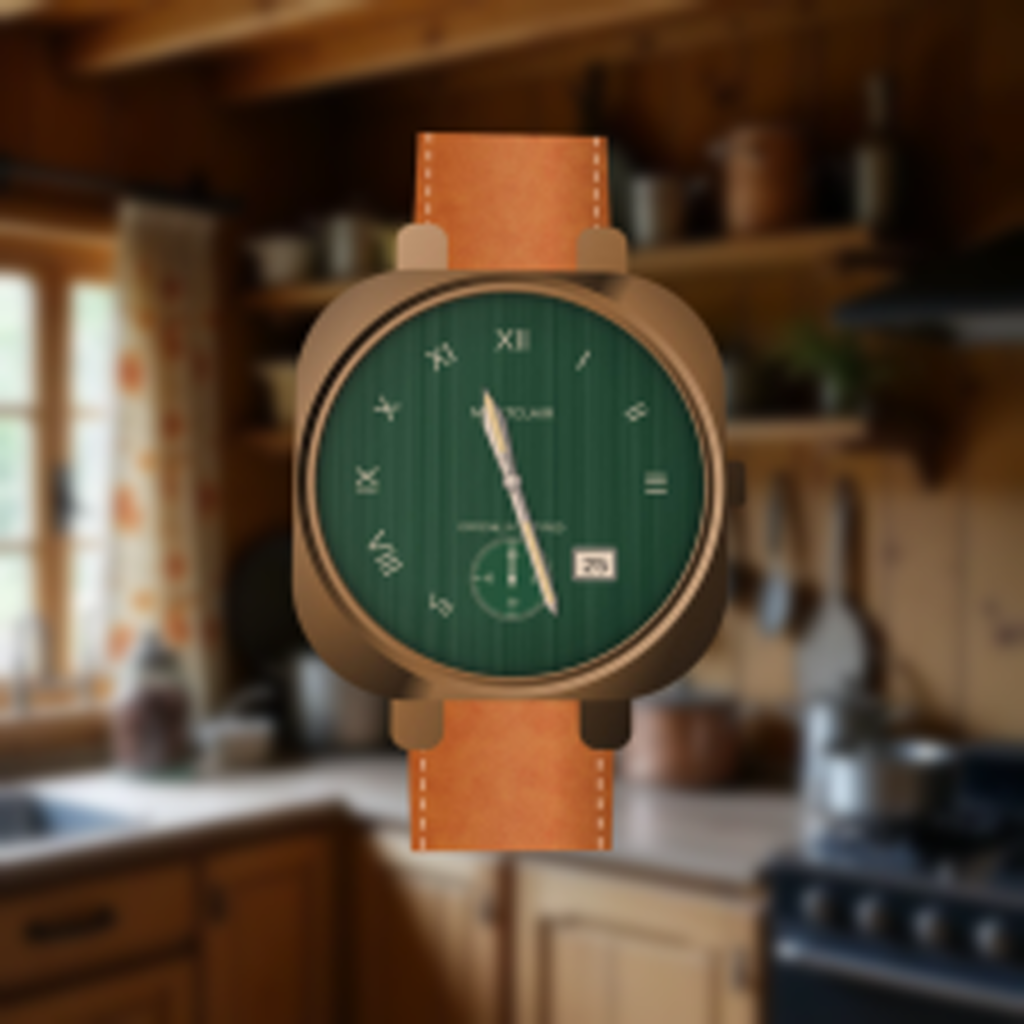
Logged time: 11 h 27 min
